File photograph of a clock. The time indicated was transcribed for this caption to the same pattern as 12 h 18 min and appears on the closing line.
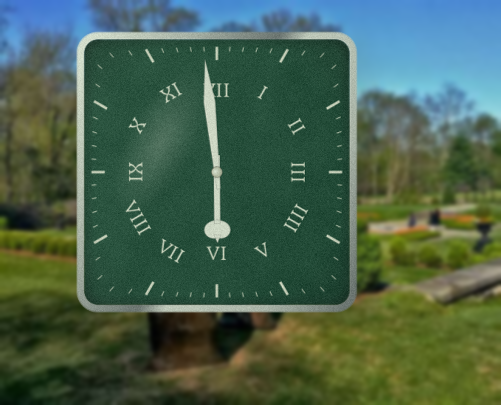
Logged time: 5 h 59 min
